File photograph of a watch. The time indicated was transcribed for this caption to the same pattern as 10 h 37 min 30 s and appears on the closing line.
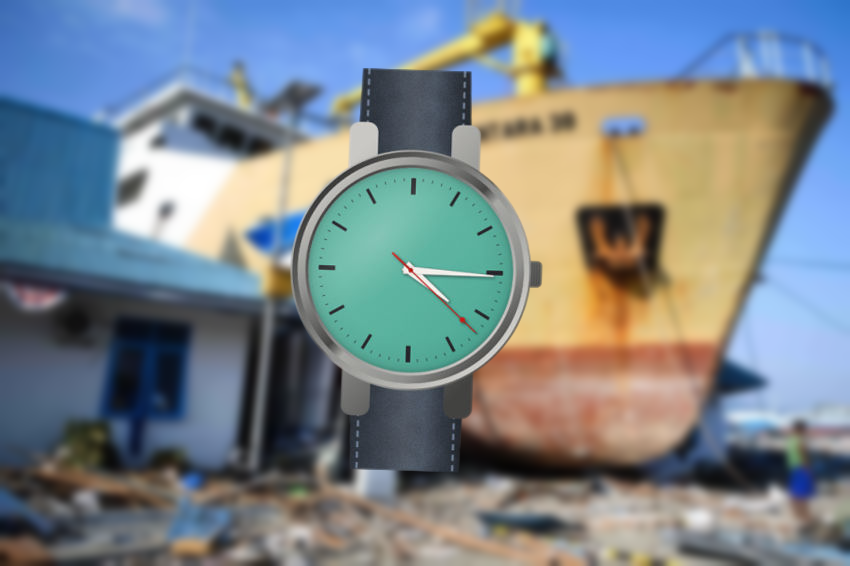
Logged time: 4 h 15 min 22 s
